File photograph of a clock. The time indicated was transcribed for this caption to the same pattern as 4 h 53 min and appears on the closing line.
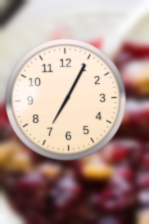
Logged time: 7 h 05 min
